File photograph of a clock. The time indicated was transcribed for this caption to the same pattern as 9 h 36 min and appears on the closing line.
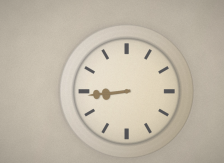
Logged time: 8 h 44 min
